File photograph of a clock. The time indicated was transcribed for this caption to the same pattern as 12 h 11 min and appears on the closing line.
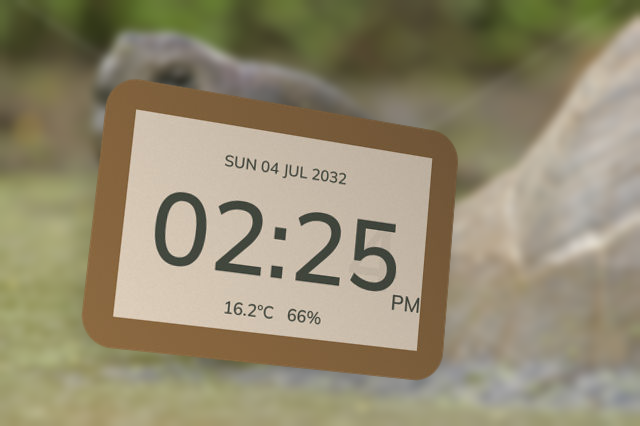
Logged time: 2 h 25 min
